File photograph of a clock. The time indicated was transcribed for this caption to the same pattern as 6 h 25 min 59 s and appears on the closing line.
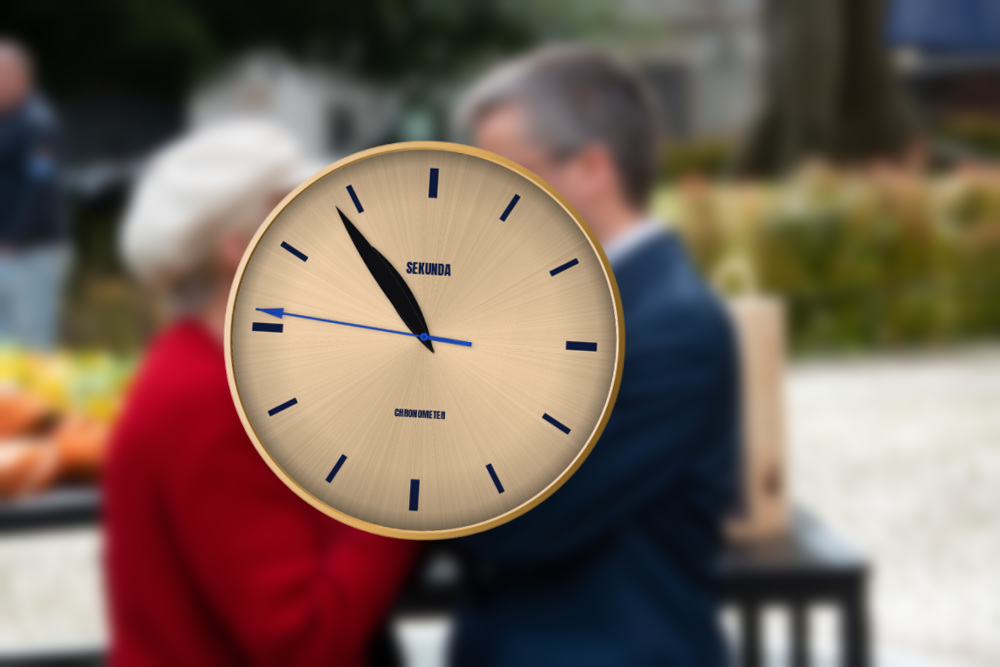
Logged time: 10 h 53 min 46 s
